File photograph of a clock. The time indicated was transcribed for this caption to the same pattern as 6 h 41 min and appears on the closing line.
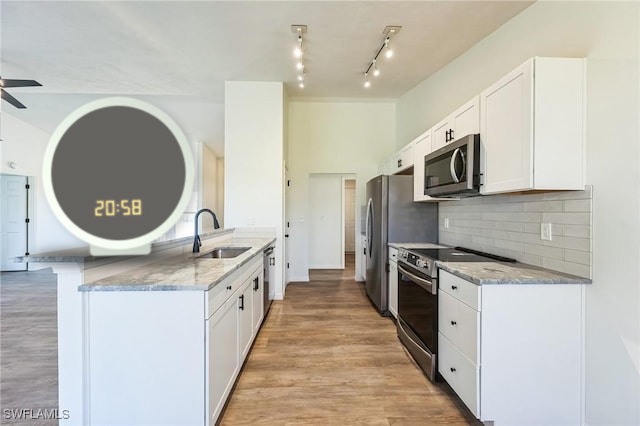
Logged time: 20 h 58 min
